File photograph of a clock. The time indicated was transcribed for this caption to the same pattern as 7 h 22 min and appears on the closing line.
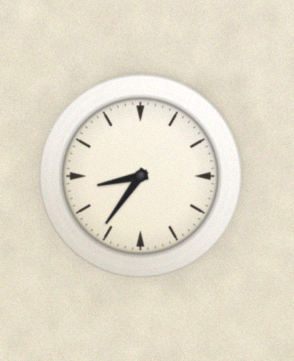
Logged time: 8 h 36 min
